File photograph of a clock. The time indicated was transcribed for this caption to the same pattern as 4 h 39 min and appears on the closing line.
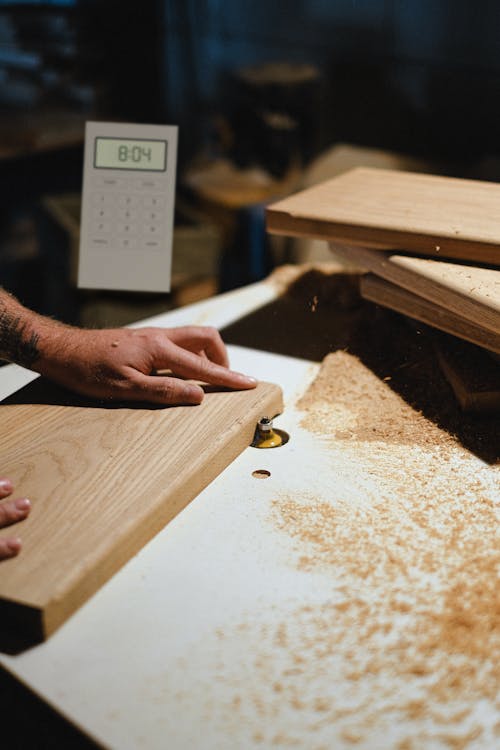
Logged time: 8 h 04 min
